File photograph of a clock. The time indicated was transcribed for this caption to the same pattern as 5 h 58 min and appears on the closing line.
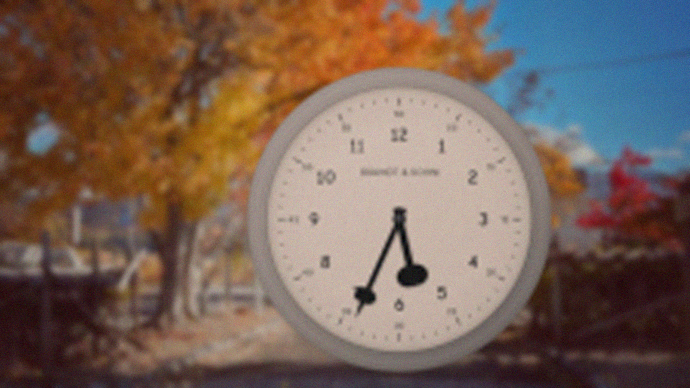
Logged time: 5 h 34 min
